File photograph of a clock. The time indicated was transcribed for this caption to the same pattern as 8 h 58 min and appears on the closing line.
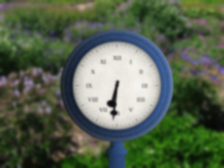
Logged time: 6 h 31 min
